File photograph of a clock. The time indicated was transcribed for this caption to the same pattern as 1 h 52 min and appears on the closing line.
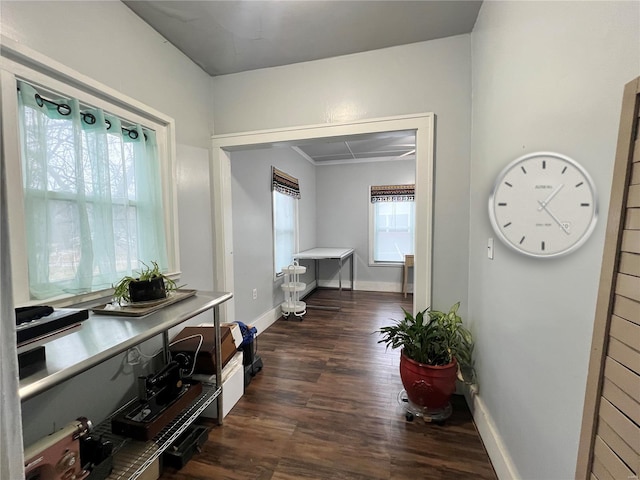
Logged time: 1 h 23 min
